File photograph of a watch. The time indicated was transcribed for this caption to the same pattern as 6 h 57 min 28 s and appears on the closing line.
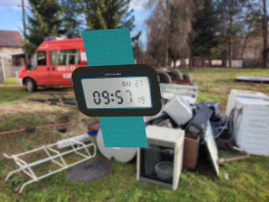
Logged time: 9 h 57 min 19 s
